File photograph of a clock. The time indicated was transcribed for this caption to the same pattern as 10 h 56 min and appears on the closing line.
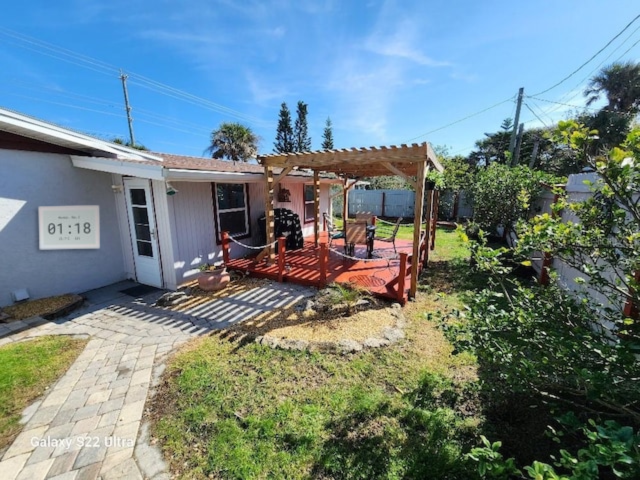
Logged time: 1 h 18 min
